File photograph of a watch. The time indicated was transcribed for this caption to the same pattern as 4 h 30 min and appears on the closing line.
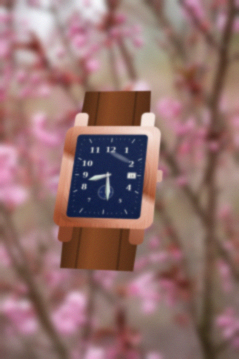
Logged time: 8 h 29 min
